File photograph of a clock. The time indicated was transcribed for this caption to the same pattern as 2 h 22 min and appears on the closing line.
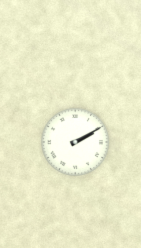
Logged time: 2 h 10 min
